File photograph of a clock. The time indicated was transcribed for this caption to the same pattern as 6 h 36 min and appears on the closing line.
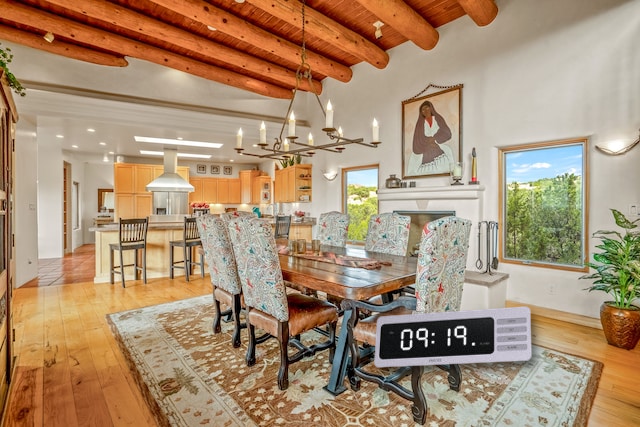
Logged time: 9 h 19 min
